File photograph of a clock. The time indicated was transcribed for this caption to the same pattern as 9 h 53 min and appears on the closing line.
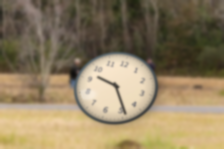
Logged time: 9 h 24 min
